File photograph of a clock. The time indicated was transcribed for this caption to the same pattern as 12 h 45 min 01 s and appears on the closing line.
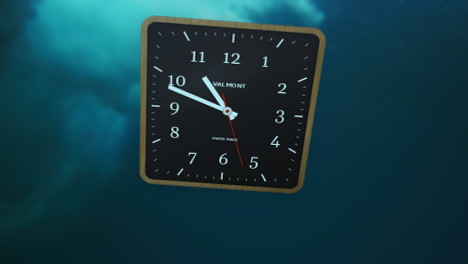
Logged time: 10 h 48 min 27 s
